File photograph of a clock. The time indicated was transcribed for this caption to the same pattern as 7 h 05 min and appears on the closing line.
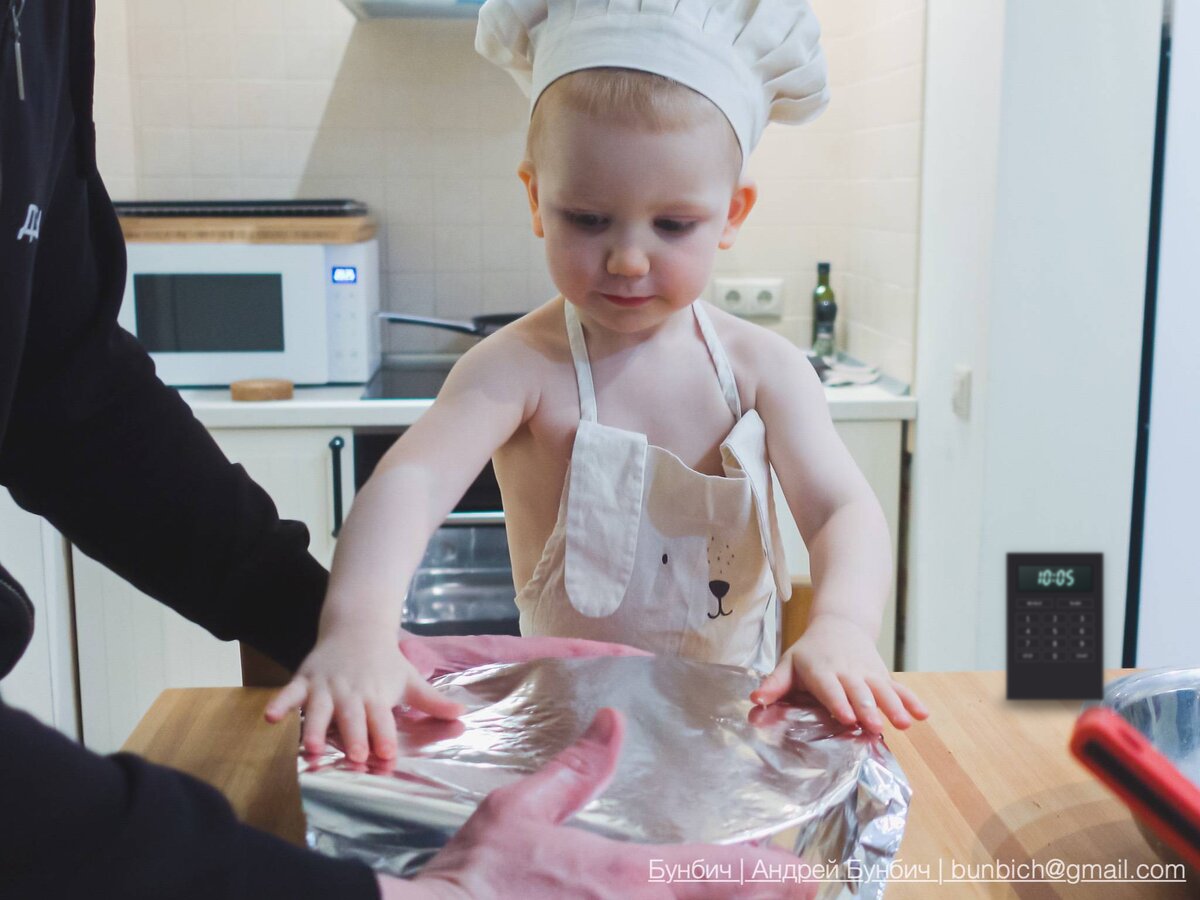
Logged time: 10 h 05 min
